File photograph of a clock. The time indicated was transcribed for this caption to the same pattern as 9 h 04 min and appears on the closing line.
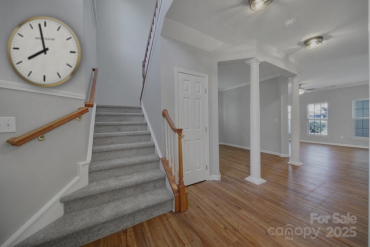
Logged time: 7 h 58 min
